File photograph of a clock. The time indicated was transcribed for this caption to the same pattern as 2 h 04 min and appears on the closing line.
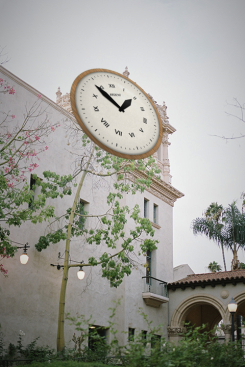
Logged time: 1 h 54 min
